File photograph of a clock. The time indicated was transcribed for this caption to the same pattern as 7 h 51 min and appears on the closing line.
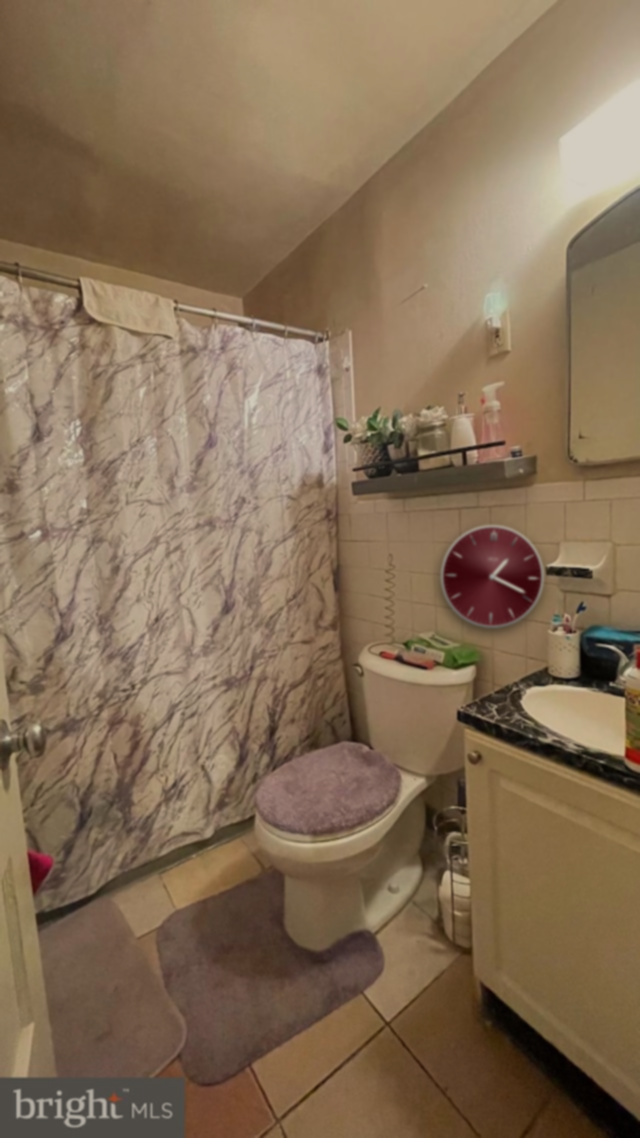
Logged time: 1 h 19 min
